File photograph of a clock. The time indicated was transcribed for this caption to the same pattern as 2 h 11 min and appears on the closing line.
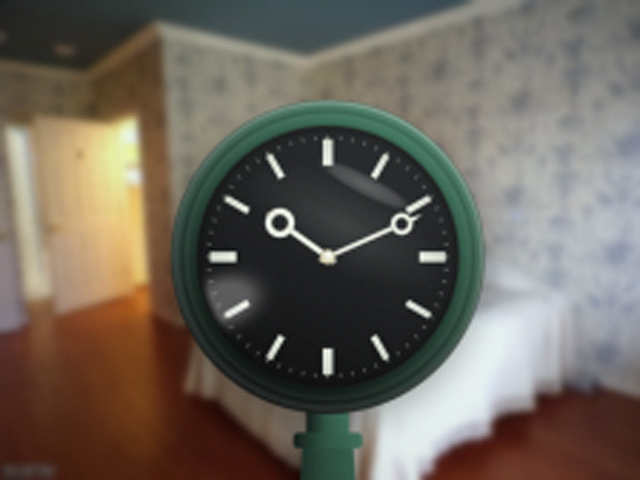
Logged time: 10 h 11 min
